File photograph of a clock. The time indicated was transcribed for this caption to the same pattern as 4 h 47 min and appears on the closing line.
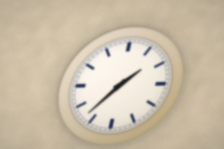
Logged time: 1 h 37 min
